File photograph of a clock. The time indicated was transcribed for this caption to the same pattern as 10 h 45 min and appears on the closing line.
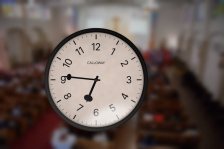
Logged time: 6 h 46 min
